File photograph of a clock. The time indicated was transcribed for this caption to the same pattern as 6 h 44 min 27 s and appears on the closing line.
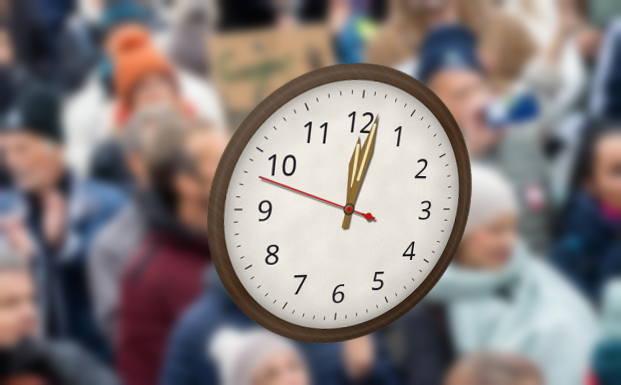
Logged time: 12 h 01 min 48 s
